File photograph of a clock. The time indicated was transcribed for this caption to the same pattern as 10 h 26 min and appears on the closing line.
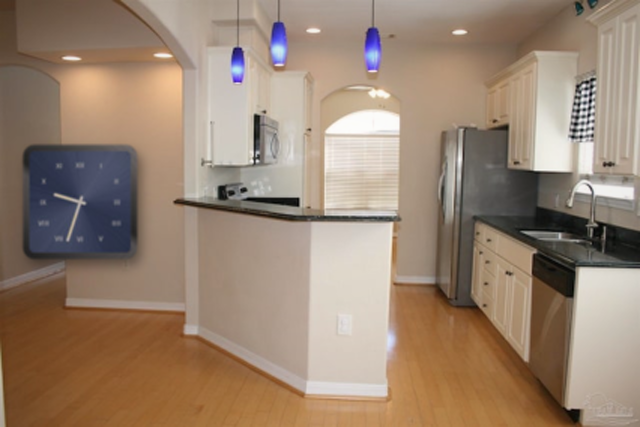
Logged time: 9 h 33 min
